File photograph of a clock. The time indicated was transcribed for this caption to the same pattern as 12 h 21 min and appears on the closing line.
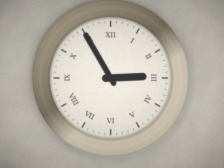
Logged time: 2 h 55 min
